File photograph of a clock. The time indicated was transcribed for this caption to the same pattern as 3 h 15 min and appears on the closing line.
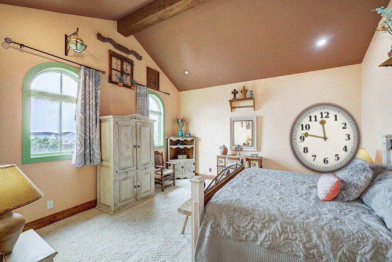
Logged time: 11 h 47 min
